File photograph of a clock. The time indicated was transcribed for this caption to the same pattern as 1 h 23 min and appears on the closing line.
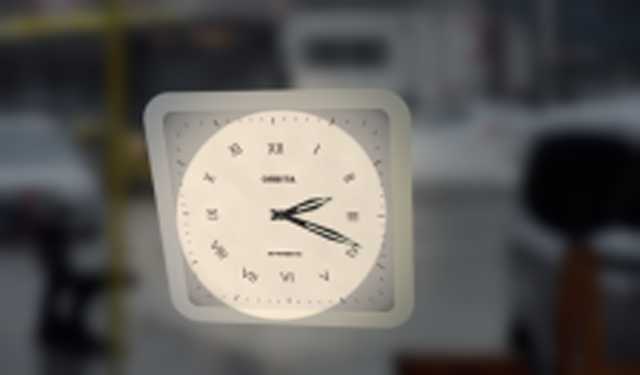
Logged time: 2 h 19 min
